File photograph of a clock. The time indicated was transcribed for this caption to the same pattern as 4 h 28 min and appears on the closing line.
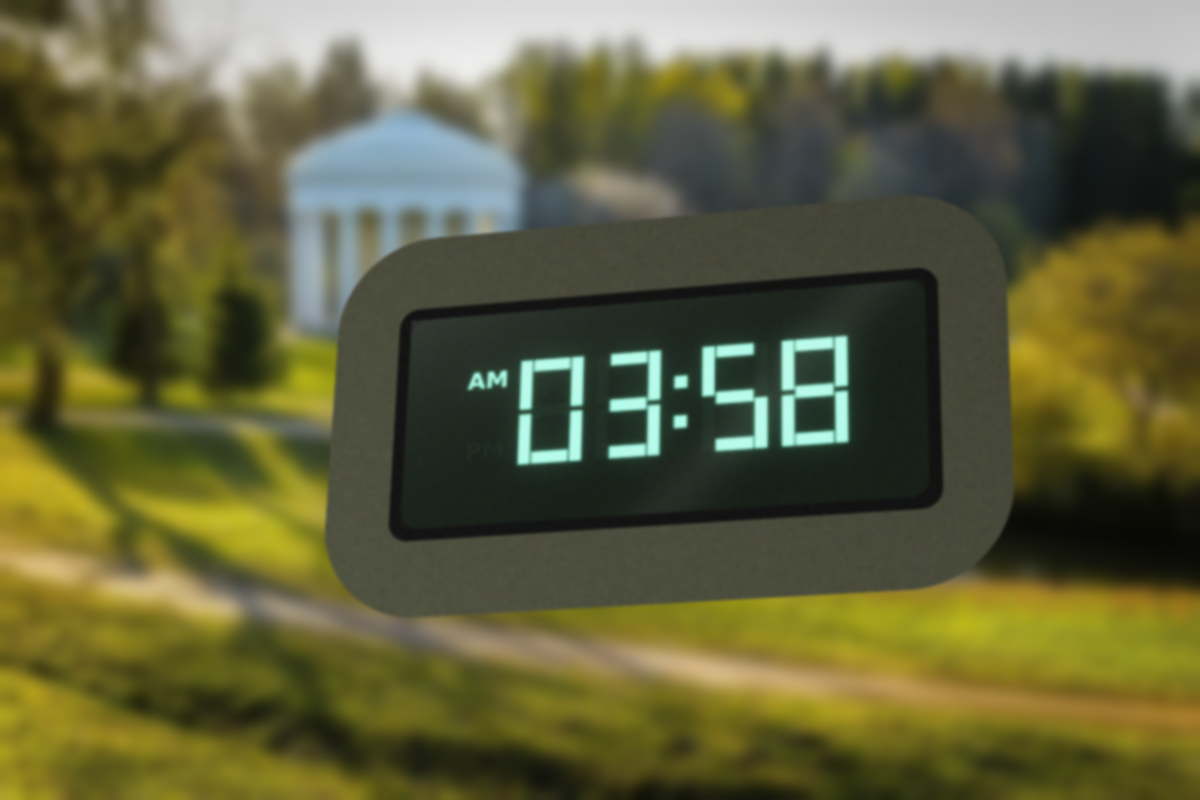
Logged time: 3 h 58 min
